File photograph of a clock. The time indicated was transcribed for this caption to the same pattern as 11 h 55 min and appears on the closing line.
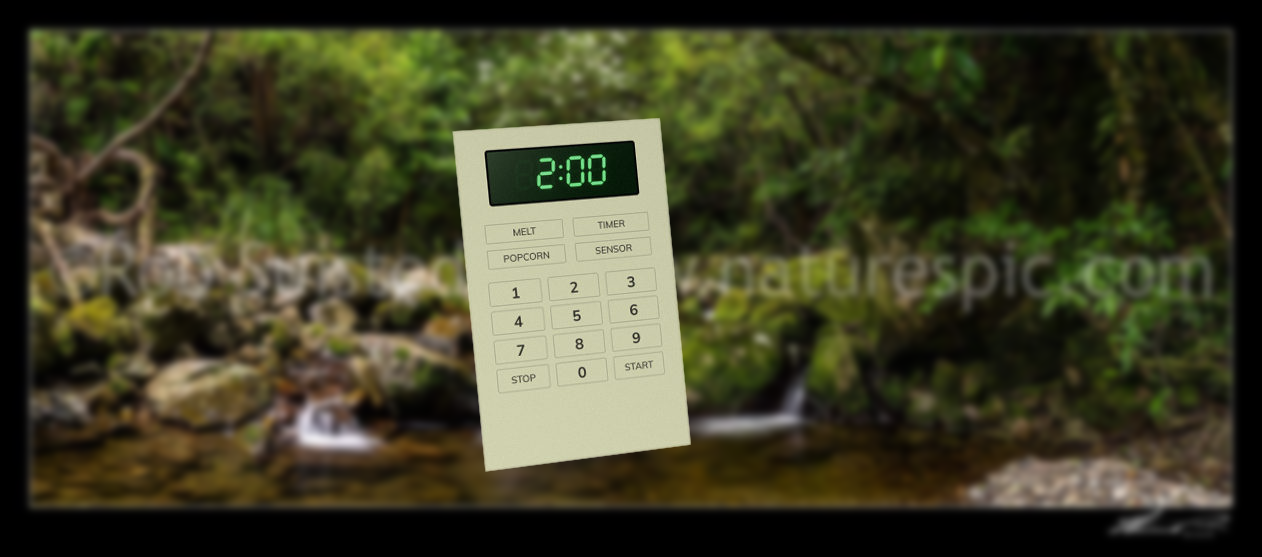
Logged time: 2 h 00 min
